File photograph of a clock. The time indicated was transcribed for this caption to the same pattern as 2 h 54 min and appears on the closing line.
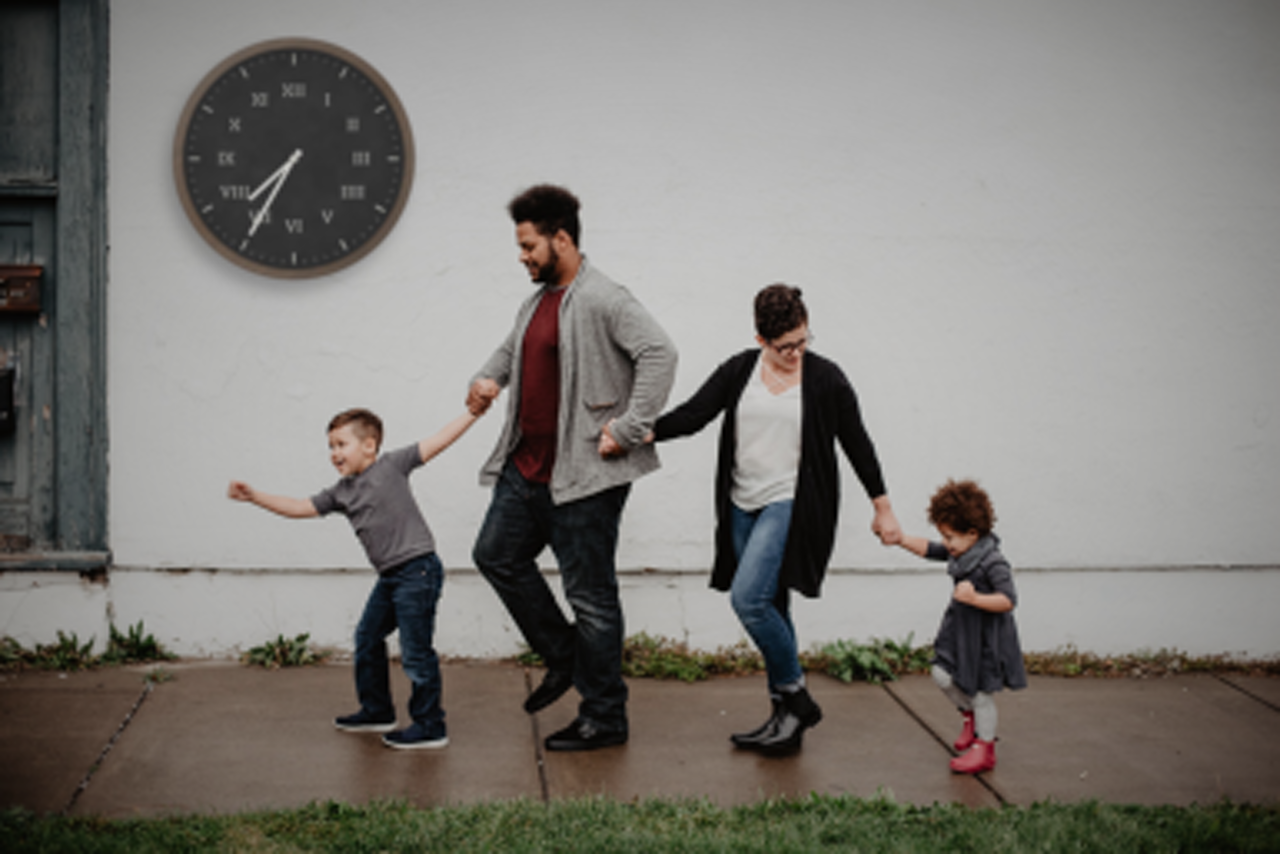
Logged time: 7 h 35 min
